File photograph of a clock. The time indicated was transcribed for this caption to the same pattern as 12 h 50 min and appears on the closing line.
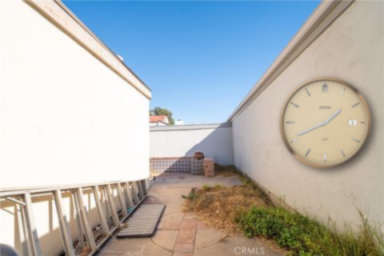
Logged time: 1 h 41 min
